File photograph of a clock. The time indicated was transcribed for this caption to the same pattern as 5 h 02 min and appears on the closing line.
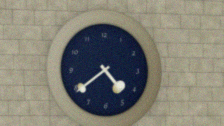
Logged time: 4 h 39 min
